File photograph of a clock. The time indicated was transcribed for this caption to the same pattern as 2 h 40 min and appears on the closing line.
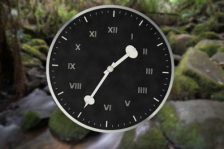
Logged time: 1 h 35 min
